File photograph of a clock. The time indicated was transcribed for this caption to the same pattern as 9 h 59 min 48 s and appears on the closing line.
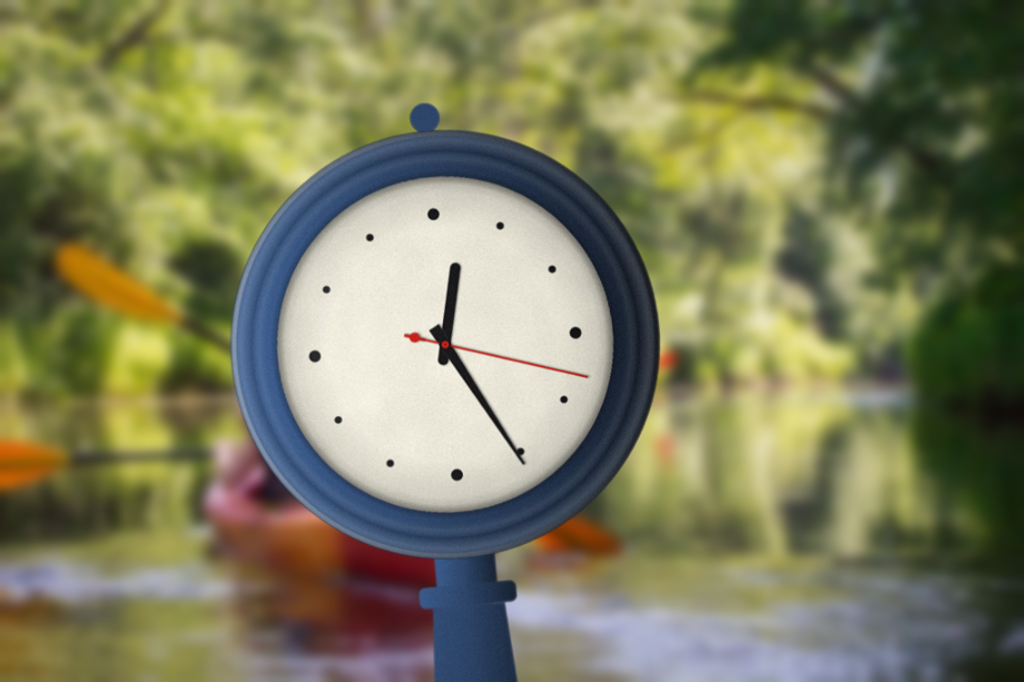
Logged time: 12 h 25 min 18 s
